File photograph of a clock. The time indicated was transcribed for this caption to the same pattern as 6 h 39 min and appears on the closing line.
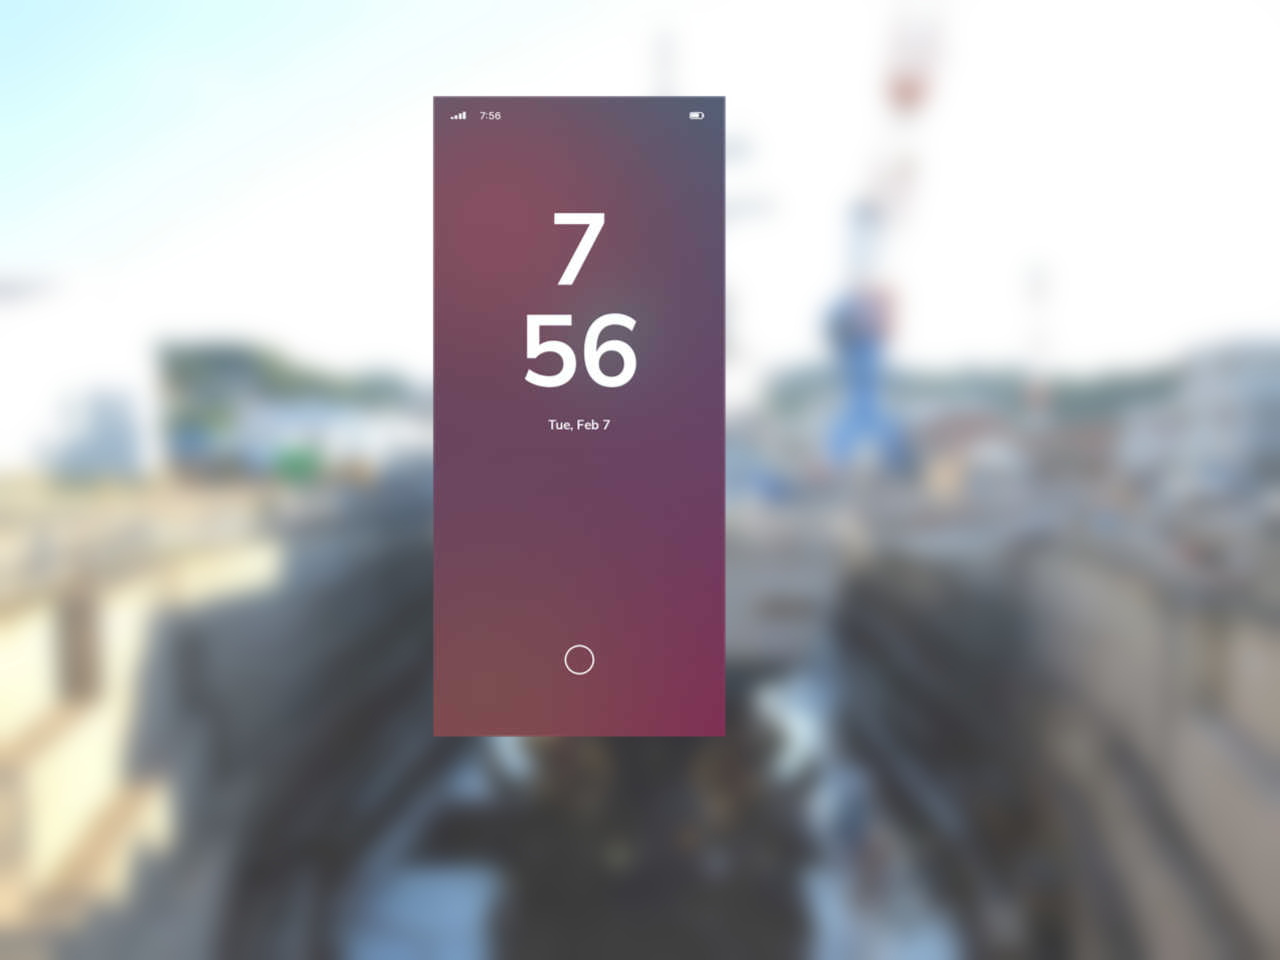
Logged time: 7 h 56 min
